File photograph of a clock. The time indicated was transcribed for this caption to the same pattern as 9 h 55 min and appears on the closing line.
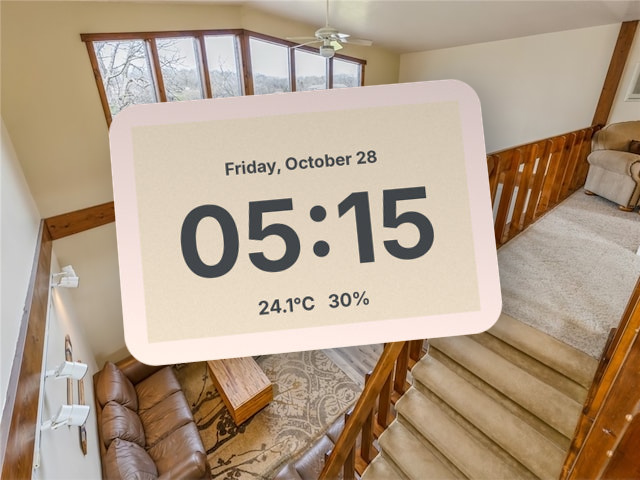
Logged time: 5 h 15 min
